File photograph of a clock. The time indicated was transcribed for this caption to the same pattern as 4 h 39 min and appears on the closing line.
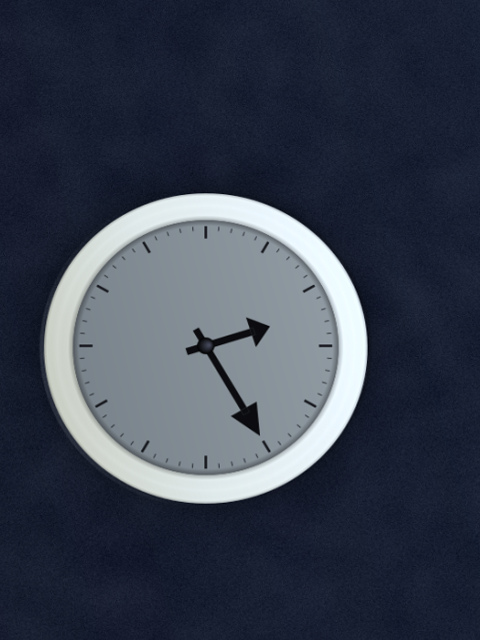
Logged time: 2 h 25 min
